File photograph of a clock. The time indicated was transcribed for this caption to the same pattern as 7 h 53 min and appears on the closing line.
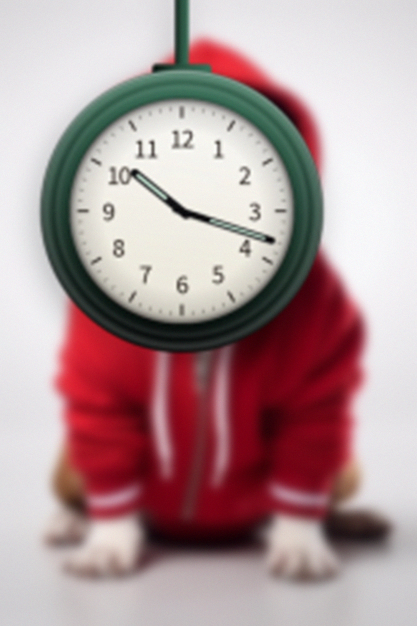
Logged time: 10 h 18 min
